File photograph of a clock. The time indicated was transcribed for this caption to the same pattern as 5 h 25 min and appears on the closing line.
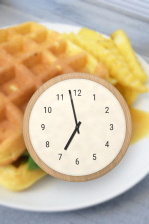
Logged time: 6 h 58 min
